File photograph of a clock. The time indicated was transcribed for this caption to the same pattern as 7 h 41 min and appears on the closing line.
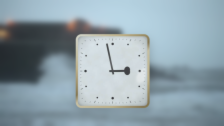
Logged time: 2 h 58 min
